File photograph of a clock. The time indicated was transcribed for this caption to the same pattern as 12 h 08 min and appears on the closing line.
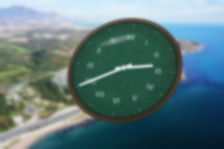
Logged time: 2 h 40 min
